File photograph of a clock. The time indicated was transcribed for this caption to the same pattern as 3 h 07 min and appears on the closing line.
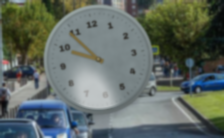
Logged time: 9 h 54 min
